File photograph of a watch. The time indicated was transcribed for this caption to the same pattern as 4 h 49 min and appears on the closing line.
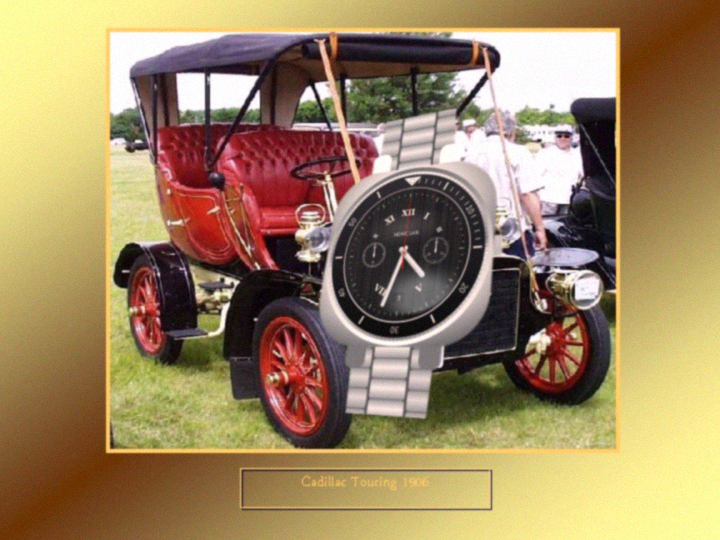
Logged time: 4 h 33 min
